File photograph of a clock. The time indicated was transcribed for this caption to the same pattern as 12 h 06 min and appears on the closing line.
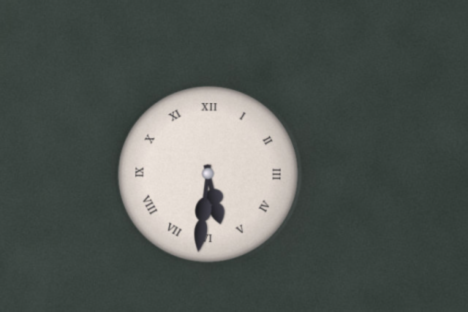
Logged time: 5 h 31 min
